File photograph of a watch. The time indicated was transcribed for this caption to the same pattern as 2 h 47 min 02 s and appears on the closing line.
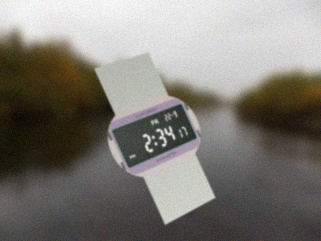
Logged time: 2 h 34 min 17 s
